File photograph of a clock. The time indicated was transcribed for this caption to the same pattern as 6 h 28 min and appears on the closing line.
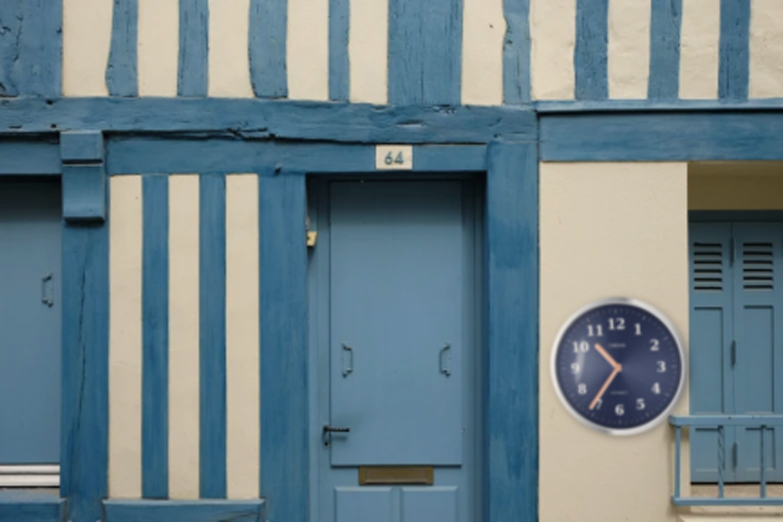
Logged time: 10 h 36 min
